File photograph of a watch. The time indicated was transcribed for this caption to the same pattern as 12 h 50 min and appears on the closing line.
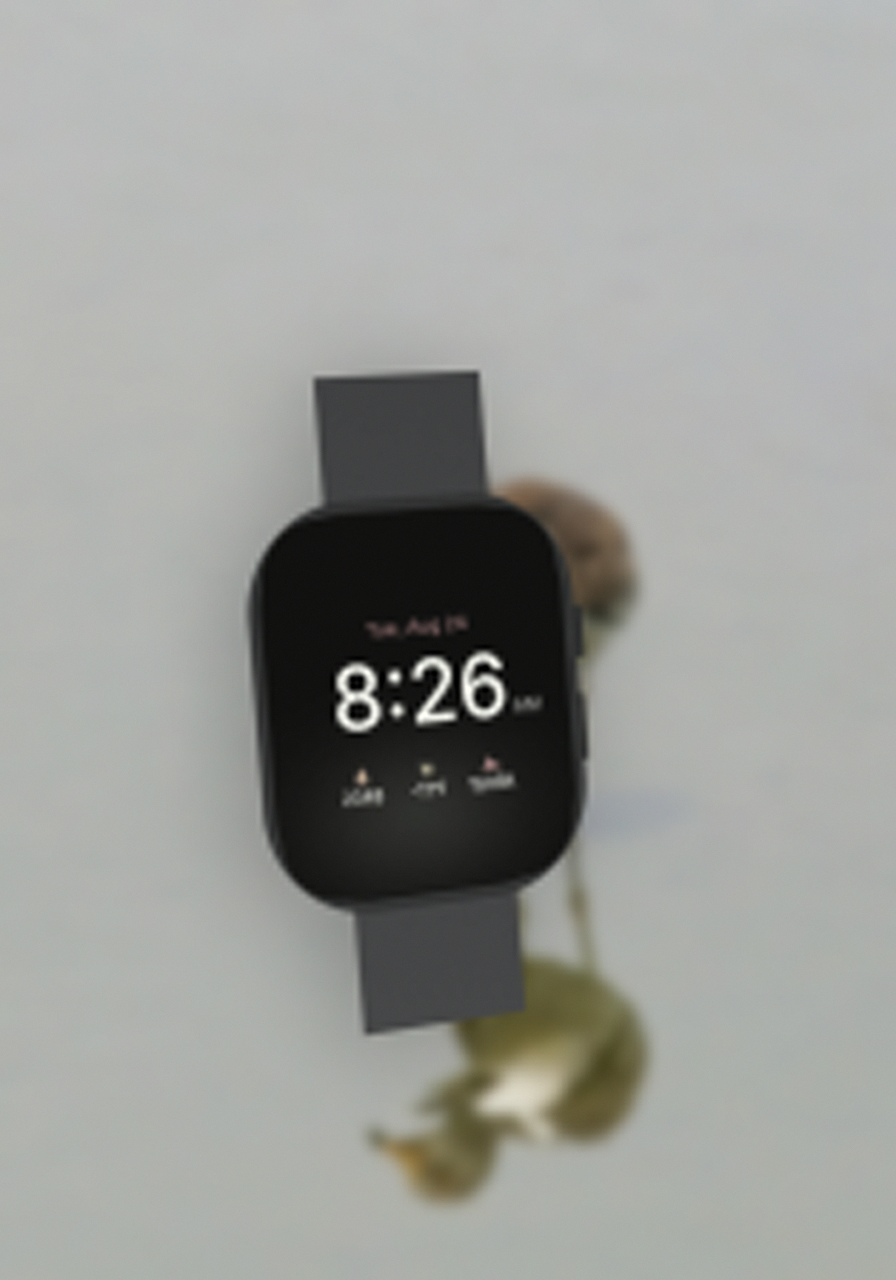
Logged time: 8 h 26 min
